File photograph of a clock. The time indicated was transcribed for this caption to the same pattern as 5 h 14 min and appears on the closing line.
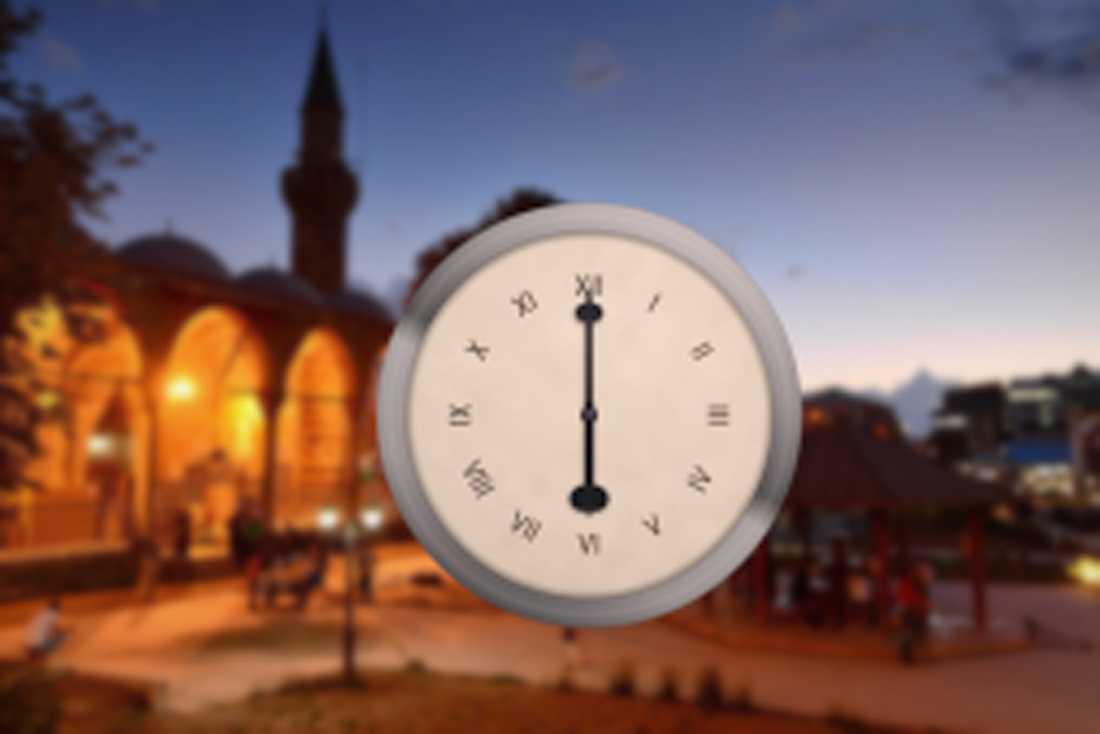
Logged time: 6 h 00 min
